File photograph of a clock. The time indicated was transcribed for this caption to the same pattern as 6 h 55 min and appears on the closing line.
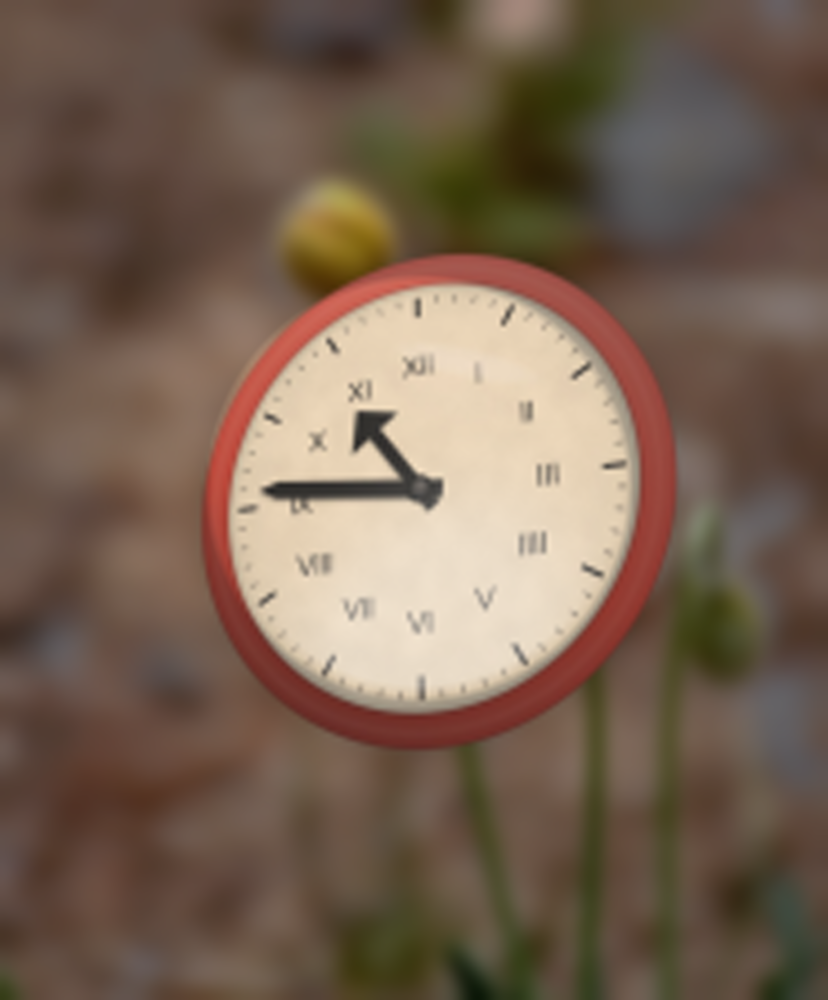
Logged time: 10 h 46 min
